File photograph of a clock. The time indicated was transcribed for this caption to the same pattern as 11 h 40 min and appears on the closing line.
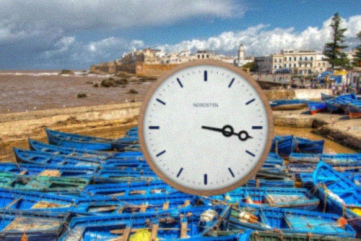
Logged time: 3 h 17 min
